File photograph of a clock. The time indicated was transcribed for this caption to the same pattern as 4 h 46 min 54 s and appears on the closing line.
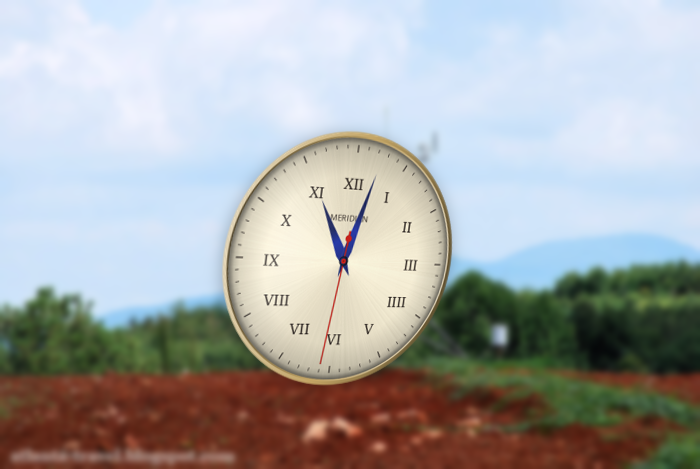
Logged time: 11 h 02 min 31 s
